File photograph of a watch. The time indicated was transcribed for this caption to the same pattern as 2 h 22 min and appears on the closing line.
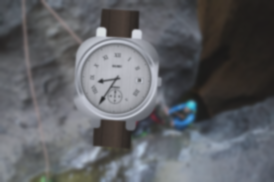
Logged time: 8 h 35 min
